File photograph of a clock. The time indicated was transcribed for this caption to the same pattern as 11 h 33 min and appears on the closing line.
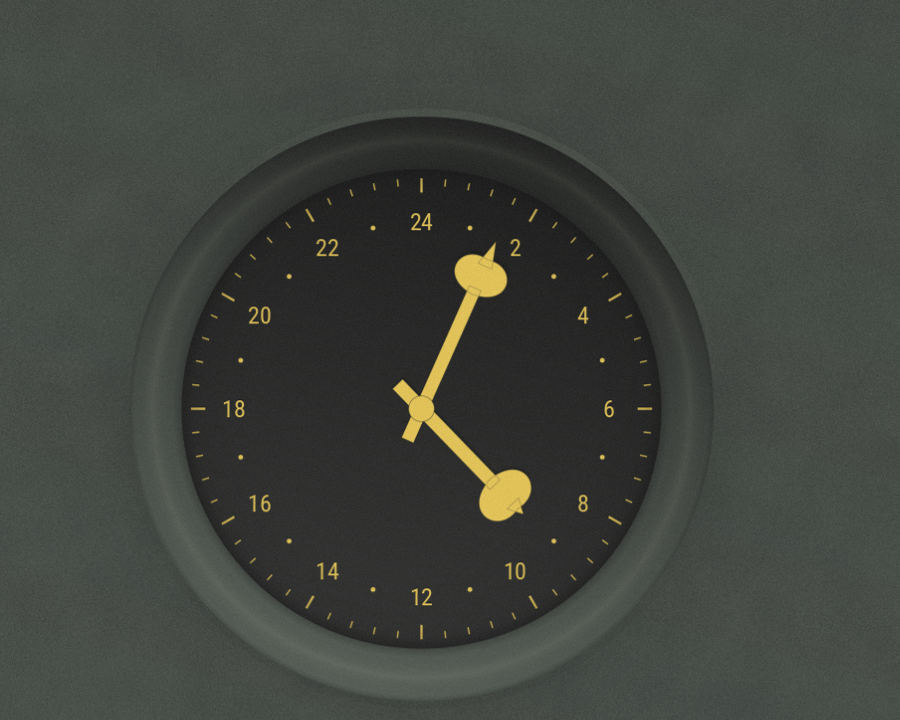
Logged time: 9 h 04 min
